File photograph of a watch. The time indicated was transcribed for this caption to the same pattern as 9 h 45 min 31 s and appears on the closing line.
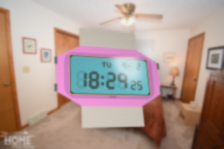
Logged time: 18 h 29 min 25 s
